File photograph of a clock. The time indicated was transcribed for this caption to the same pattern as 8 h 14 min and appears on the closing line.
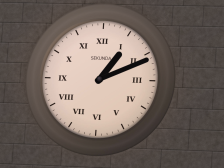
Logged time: 1 h 11 min
